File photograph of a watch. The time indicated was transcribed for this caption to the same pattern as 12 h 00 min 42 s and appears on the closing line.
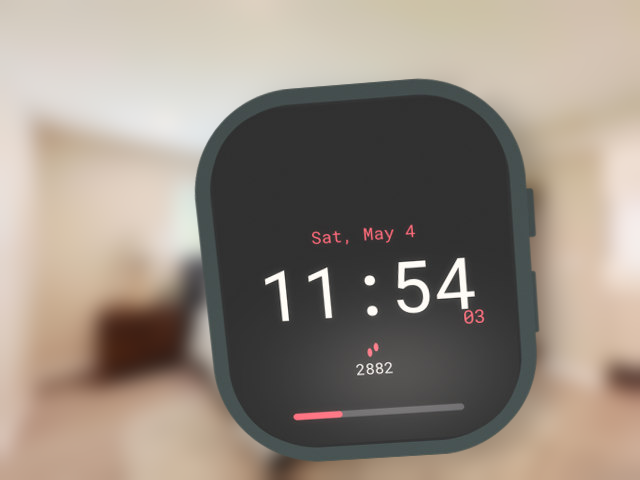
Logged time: 11 h 54 min 03 s
